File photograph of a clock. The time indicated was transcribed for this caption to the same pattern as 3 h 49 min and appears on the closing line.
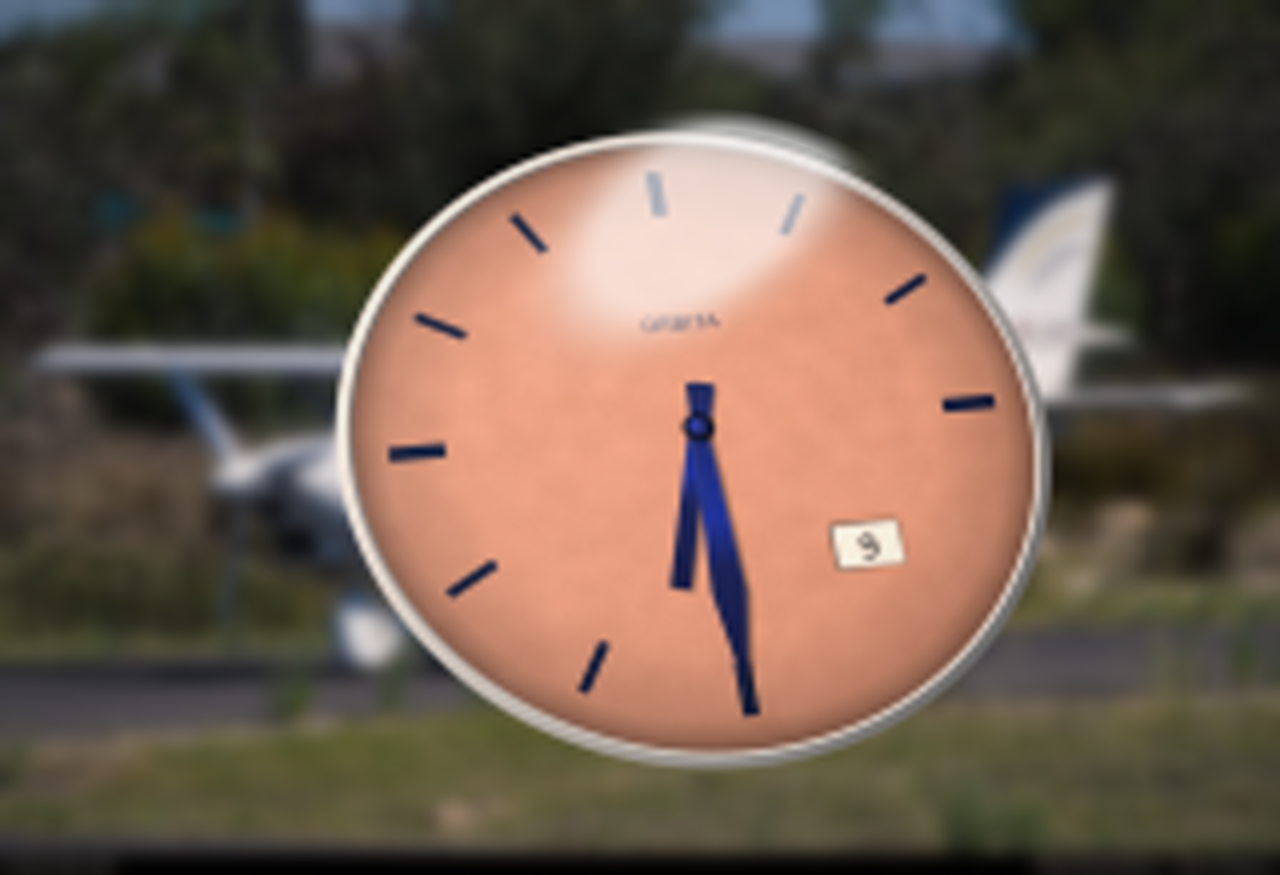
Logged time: 6 h 30 min
